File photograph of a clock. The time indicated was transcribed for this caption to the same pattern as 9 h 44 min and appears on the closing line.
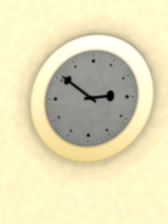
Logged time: 2 h 51 min
